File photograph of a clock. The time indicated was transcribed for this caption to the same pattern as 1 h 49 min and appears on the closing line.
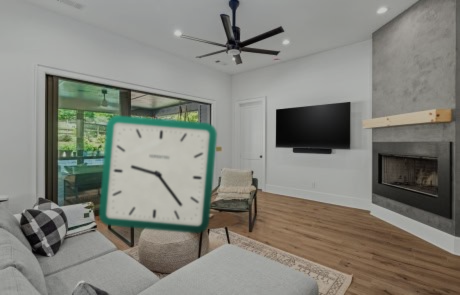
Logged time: 9 h 23 min
